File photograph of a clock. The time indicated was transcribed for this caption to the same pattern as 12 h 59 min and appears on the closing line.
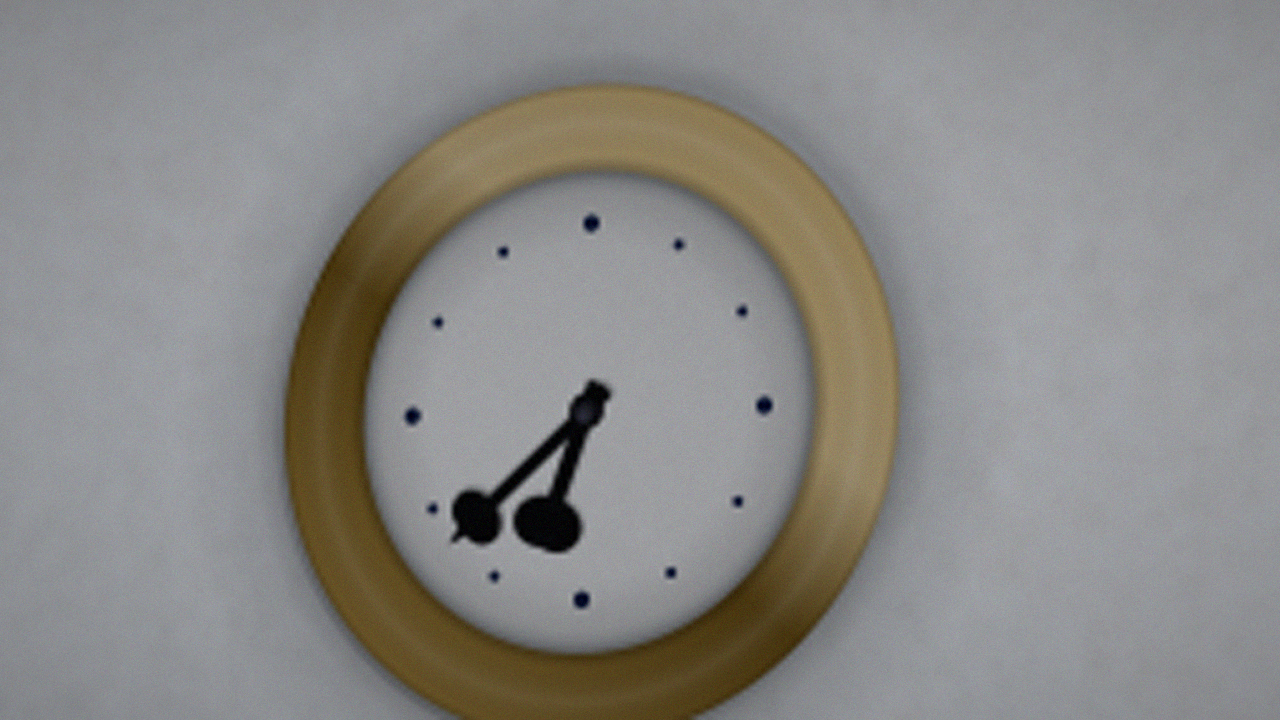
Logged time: 6 h 38 min
